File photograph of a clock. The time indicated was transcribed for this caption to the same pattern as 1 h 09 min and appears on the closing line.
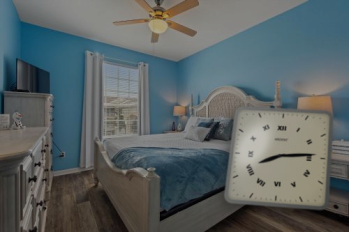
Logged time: 8 h 14 min
